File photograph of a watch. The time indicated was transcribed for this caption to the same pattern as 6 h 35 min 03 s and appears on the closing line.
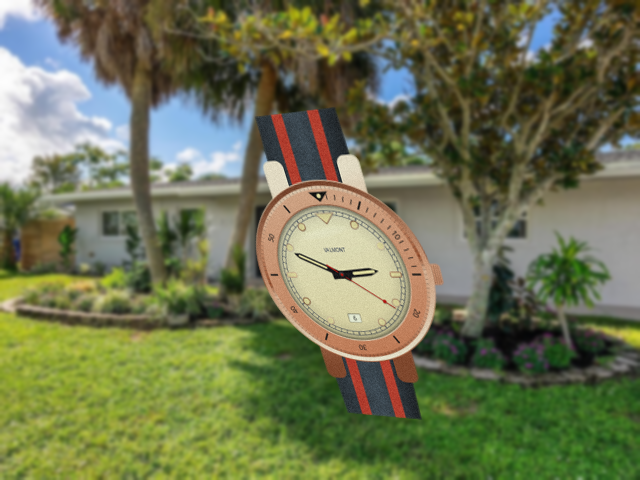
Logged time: 2 h 49 min 21 s
